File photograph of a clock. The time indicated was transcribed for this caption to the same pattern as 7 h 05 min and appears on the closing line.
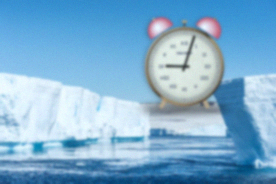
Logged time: 9 h 03 min
